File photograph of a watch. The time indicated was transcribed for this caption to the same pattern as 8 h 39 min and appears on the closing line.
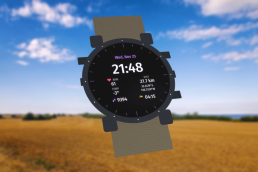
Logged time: 21 h 48 min
